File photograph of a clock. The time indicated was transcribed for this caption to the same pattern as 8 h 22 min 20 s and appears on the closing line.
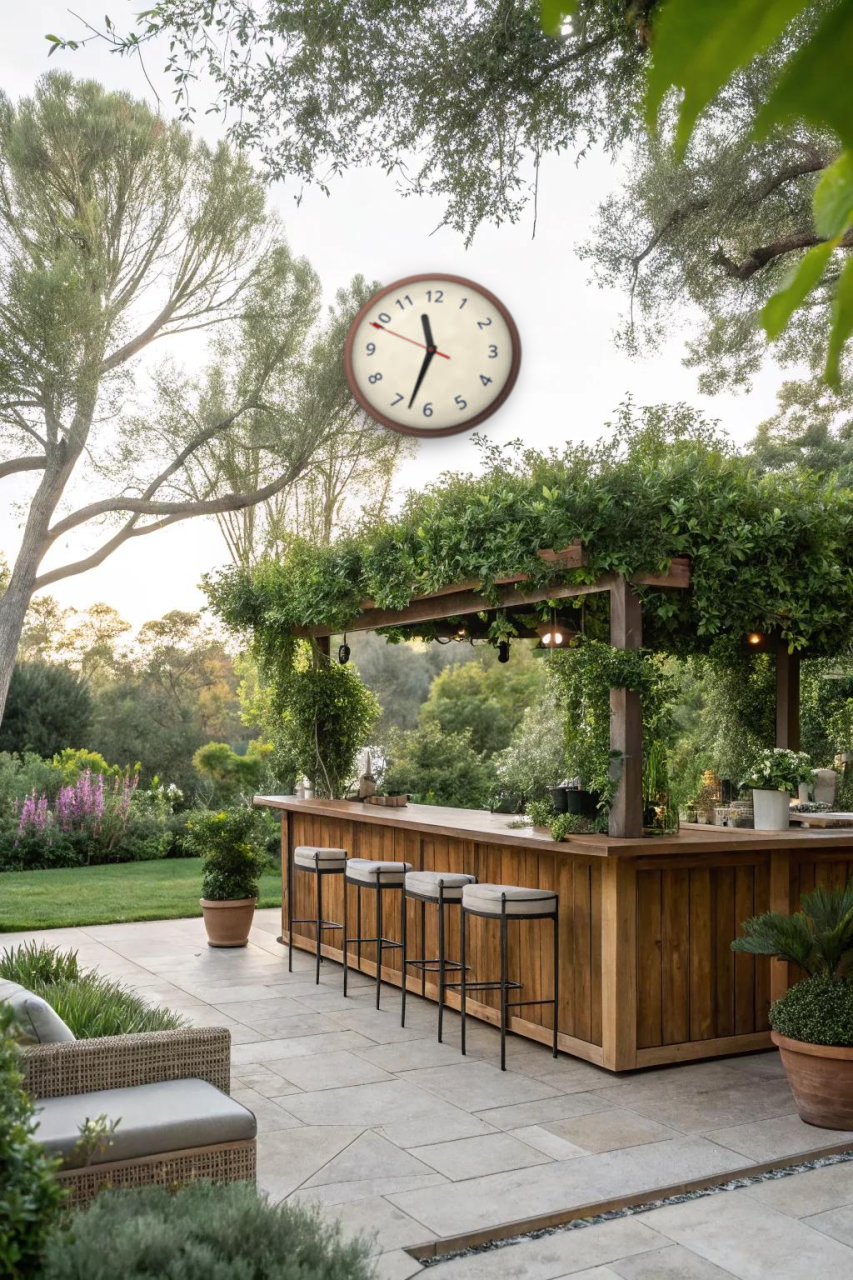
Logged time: 11 h 32 min 49 s
